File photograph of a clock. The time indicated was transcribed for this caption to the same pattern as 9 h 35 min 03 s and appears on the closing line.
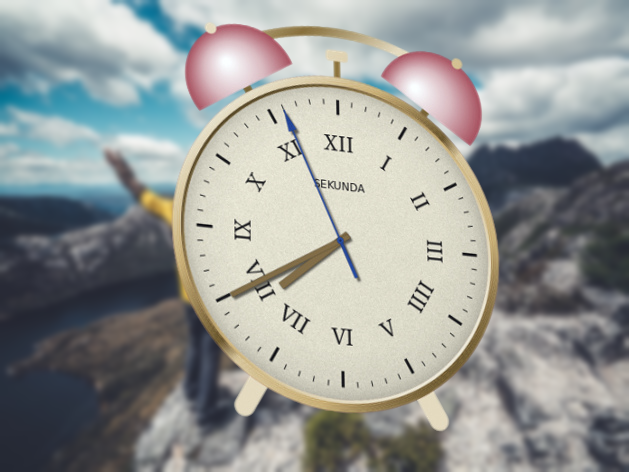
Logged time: 7 h 39 min 56 s
